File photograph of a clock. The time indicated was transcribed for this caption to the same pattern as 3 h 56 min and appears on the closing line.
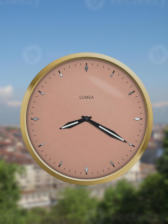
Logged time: 8 h 20 min
